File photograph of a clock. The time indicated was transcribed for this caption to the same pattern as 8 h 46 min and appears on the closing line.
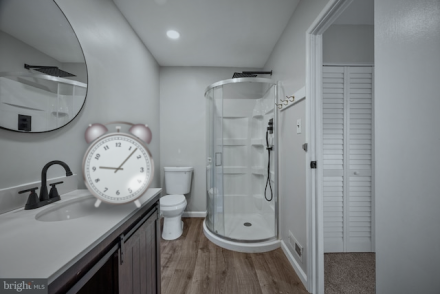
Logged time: 9 h 07 min
